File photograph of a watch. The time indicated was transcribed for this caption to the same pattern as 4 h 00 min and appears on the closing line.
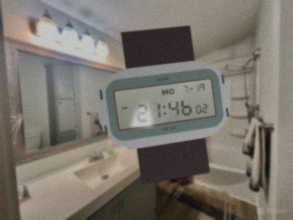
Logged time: 21 h 46 min
